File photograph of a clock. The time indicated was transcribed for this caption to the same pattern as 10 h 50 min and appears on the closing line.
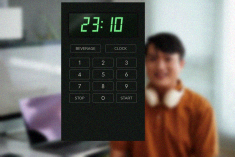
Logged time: 23 h 10 min
